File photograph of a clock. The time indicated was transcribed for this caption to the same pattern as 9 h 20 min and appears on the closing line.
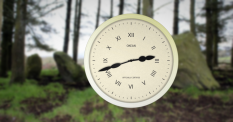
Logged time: 2 h 42 min
